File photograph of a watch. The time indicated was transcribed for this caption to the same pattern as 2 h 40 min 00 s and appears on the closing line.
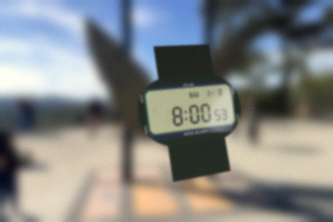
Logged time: 8 h 00 min 53 s
